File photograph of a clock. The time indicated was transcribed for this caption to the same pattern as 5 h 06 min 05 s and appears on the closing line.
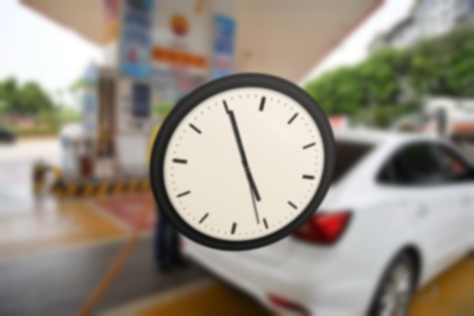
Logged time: 4 h 55 min 26 s
